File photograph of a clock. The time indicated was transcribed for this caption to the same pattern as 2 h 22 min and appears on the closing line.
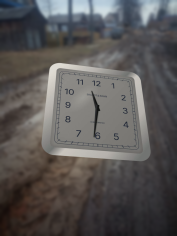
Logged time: 11 h 31 min
